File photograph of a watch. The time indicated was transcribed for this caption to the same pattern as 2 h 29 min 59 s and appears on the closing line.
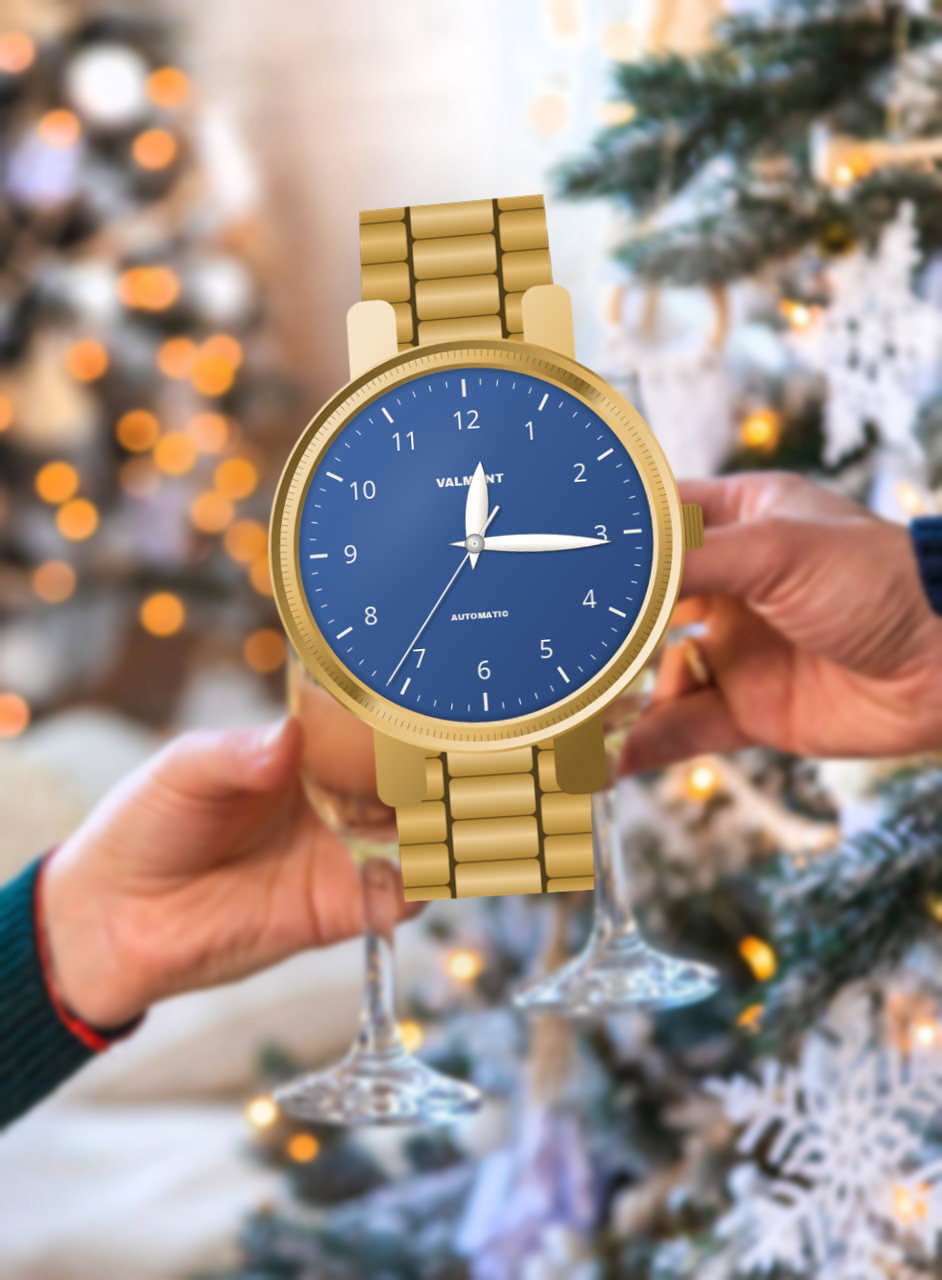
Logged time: 12 h 15 min 36 s
